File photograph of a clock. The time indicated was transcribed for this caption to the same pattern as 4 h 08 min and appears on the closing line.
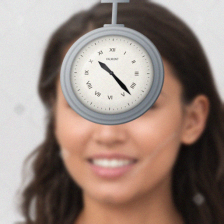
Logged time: 10 h 23 min
